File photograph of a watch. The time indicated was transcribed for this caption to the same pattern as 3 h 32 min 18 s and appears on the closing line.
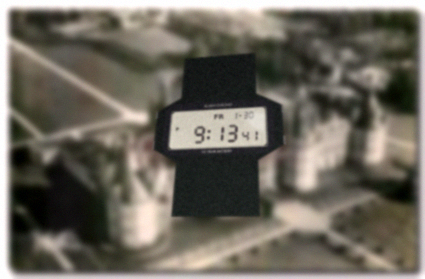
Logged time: 9 h 13 min 41 s
